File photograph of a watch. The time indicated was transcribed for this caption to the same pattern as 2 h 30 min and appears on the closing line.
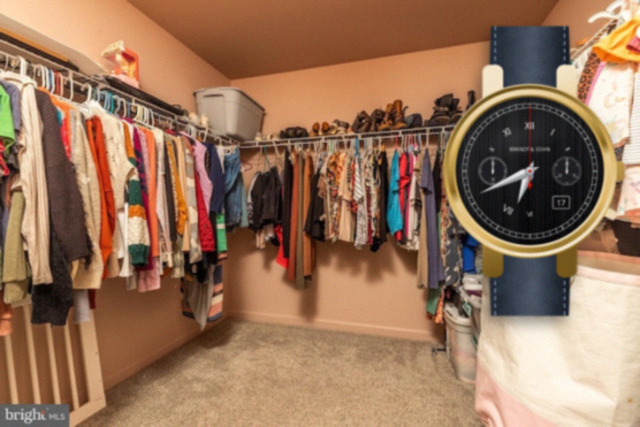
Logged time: 6 h 41 min
